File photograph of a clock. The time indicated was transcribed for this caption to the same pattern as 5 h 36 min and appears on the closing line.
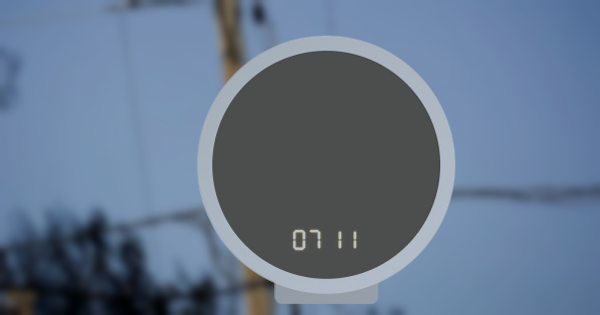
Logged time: 7 h 11 min
